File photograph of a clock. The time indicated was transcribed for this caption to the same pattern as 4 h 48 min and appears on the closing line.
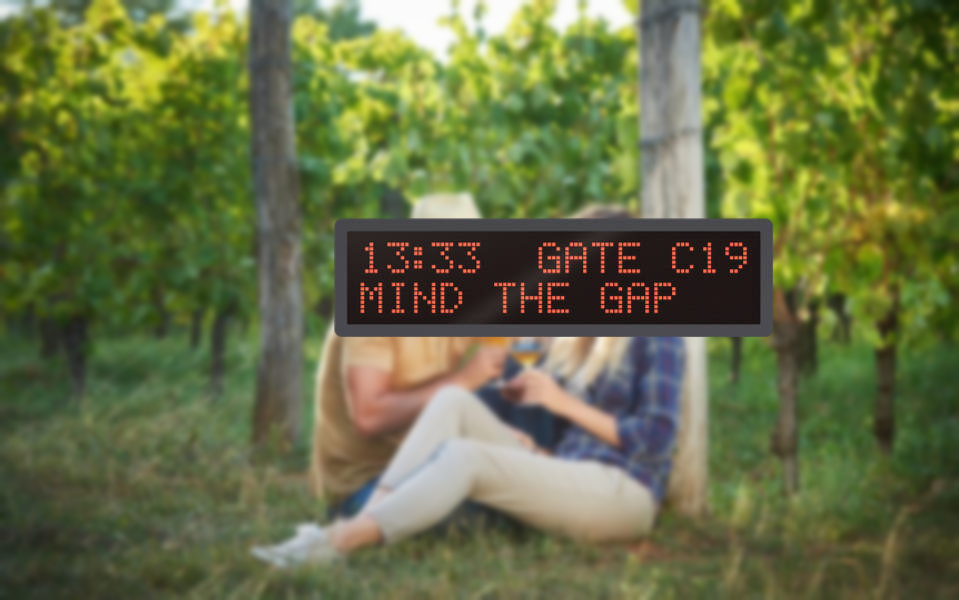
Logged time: 13 h 33 min
